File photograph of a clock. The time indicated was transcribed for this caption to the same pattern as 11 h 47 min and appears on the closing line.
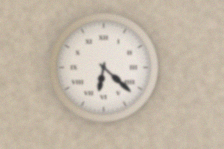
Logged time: 6 h 22 min
